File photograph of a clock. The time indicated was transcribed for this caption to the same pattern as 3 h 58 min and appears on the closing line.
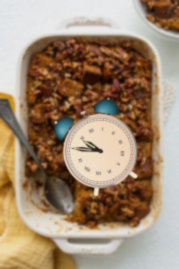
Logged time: 10 h 50 min
